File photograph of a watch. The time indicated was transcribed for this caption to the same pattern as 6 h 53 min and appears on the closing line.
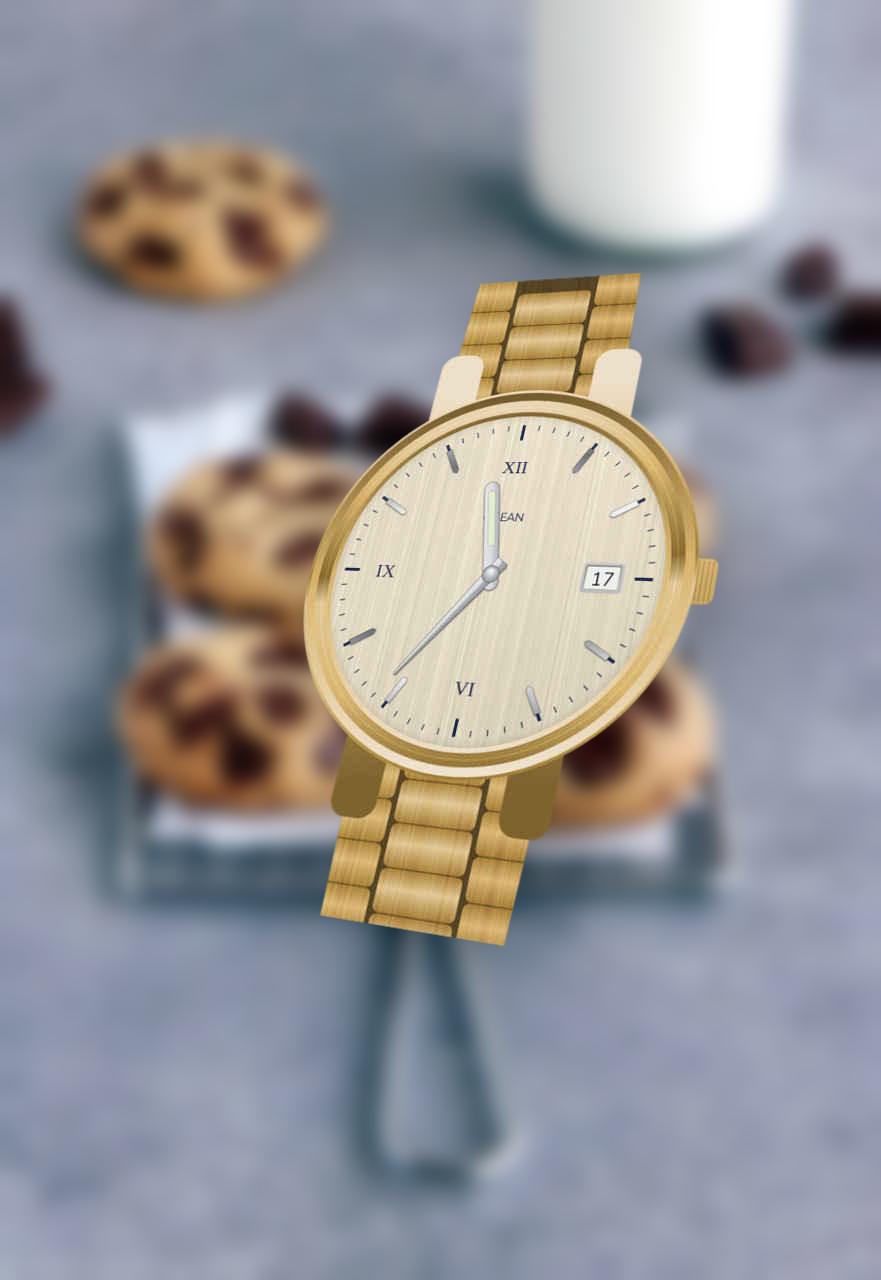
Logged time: 11 h 36 min
